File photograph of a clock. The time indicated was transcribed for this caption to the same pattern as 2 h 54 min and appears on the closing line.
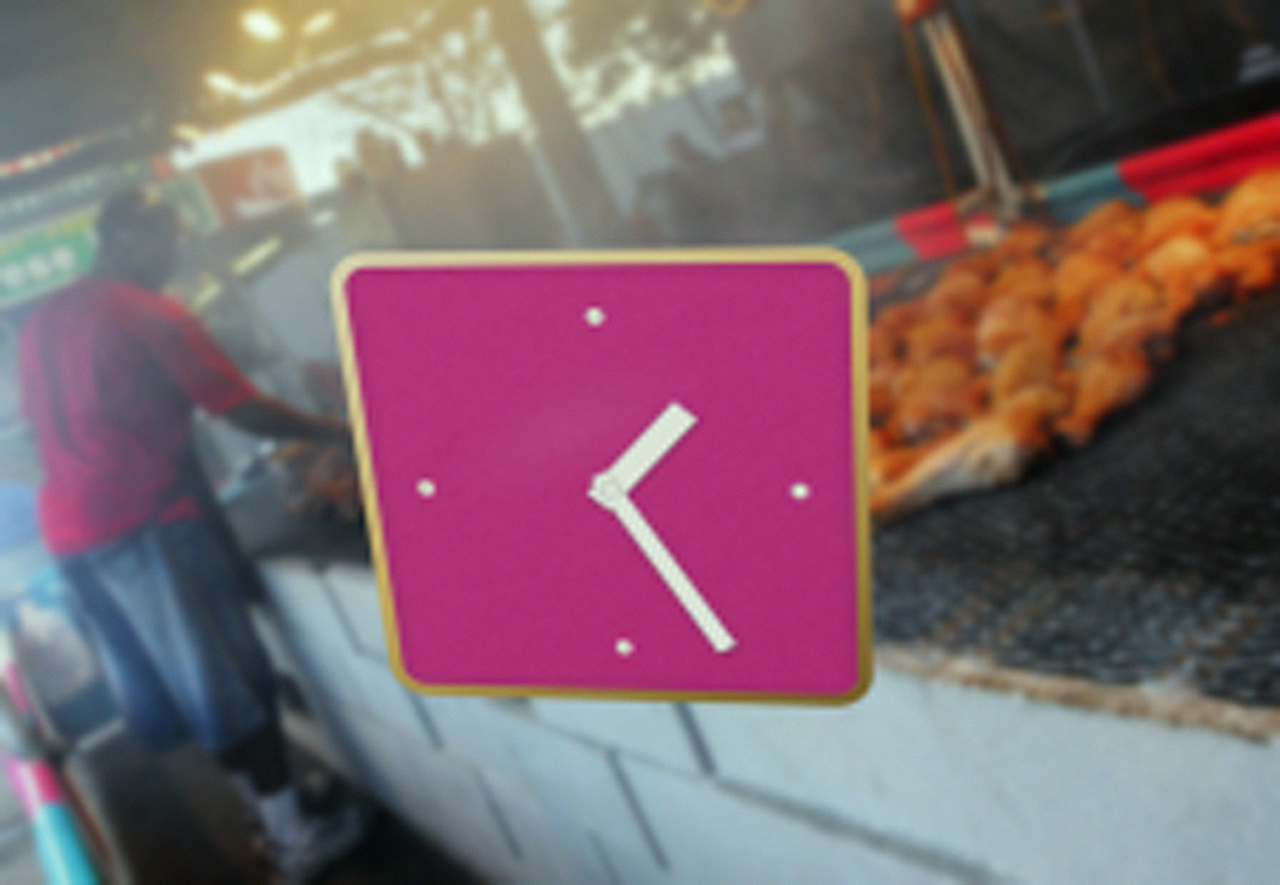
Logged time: 1 h 25 min
